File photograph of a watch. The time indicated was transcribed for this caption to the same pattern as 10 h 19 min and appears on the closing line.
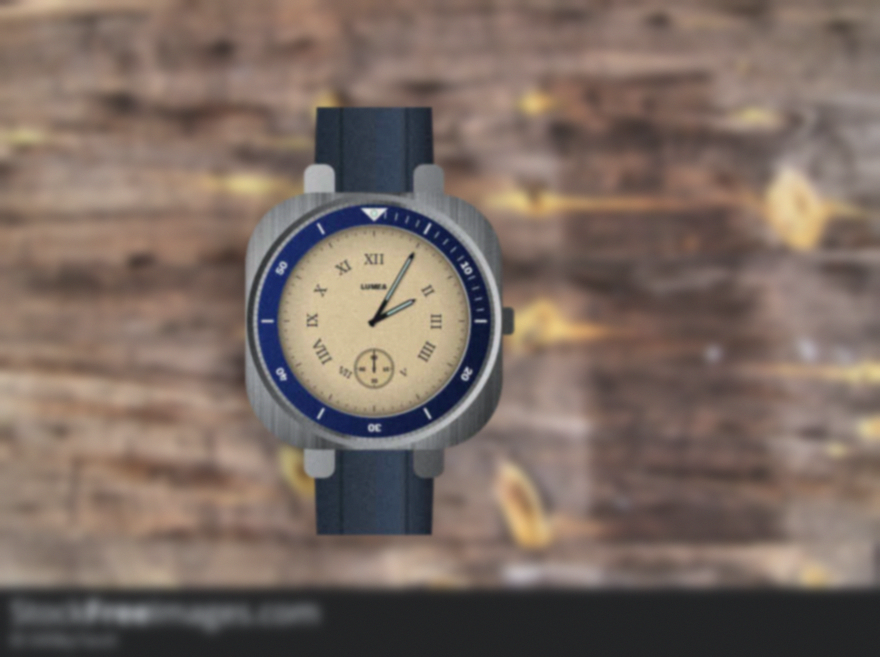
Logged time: 2 h 05 min
